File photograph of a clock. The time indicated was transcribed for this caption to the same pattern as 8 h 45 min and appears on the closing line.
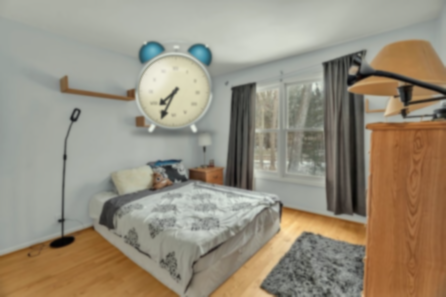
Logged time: 7 h 34 min
